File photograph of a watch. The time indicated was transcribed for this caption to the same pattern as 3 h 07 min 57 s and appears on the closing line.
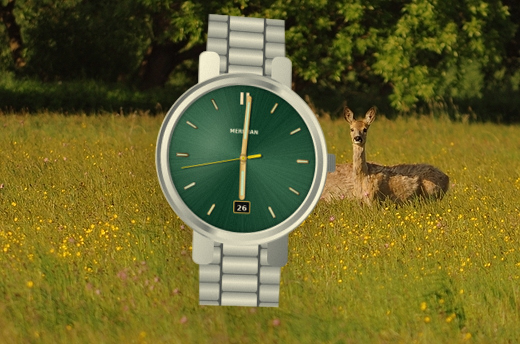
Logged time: 6 h 00 min 43 s
